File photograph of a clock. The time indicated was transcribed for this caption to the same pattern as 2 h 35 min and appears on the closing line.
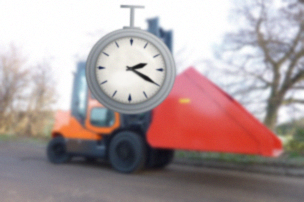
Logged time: 2 h 20 min
